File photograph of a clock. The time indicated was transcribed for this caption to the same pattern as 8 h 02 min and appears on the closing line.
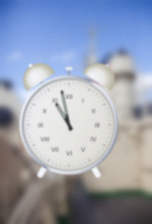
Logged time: 10 h 58 min
